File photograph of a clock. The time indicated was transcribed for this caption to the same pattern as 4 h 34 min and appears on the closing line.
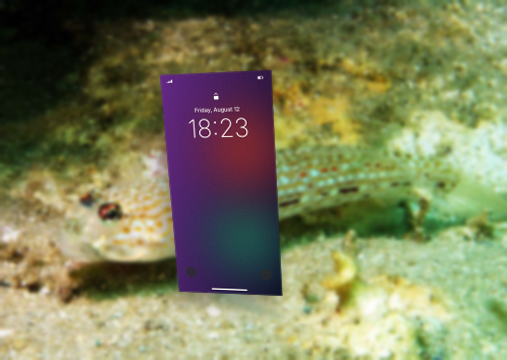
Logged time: 18 h 23 min
